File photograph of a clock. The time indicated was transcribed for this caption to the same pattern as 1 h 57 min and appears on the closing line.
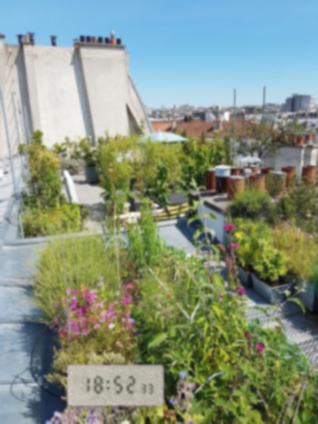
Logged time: 18 h 52 min
